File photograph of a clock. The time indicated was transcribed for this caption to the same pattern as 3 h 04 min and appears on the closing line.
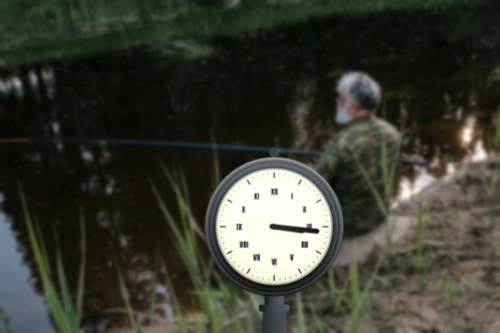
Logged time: 3 h 16 min
